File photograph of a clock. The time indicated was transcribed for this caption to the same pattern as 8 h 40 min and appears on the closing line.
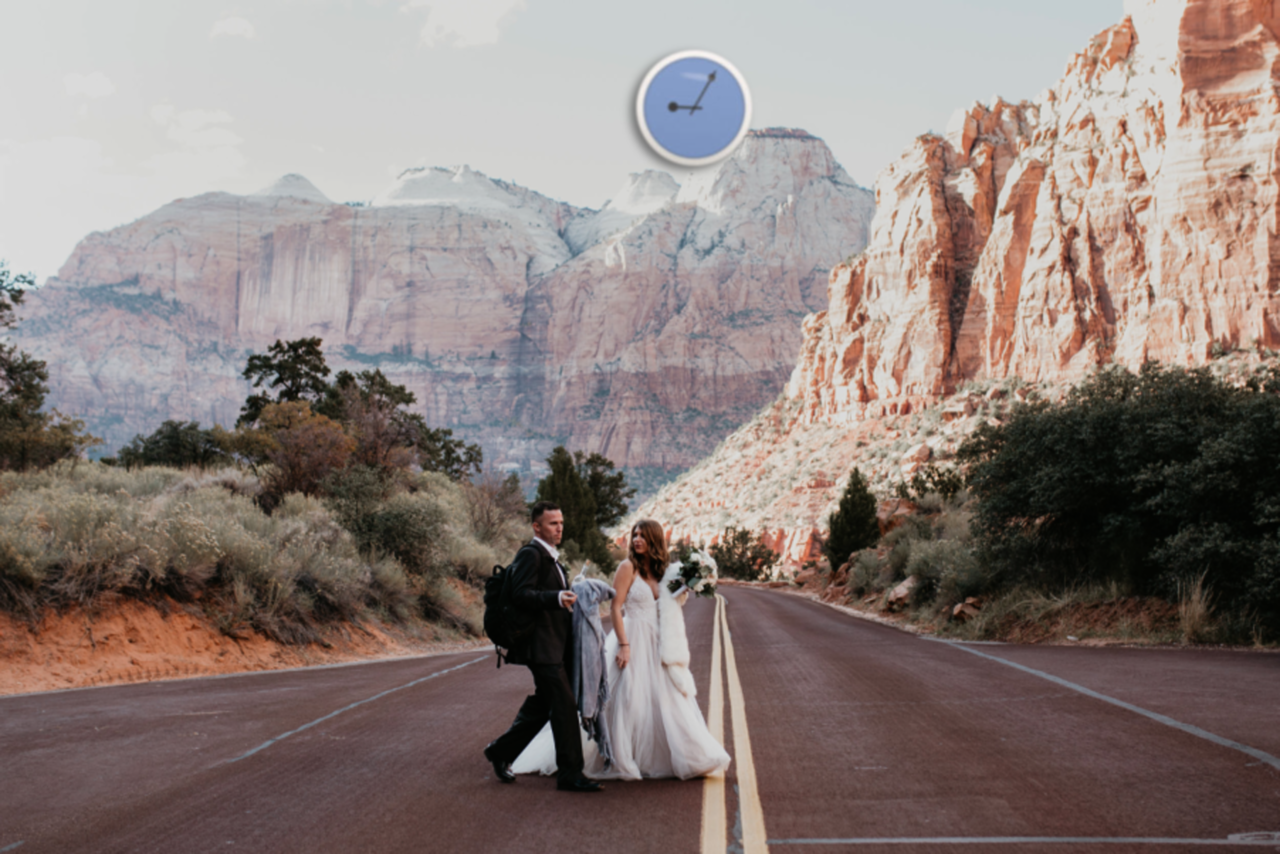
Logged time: 9 h 05 min
